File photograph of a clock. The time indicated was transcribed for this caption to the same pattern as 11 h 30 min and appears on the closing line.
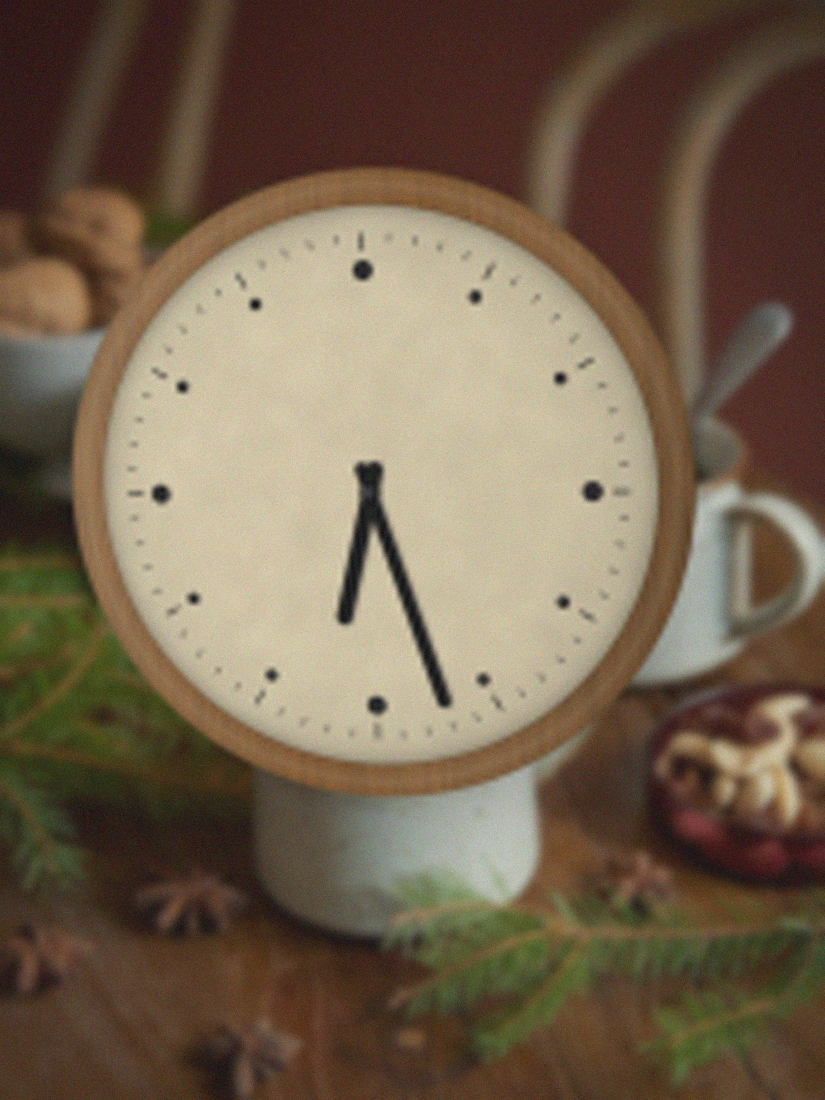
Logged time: 6 h 27 min
